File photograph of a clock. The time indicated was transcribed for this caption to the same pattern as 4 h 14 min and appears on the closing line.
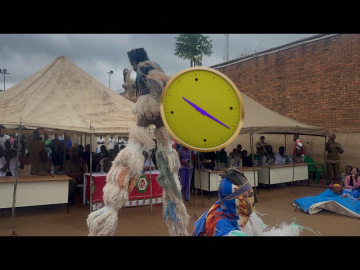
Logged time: 10 h 21 min
